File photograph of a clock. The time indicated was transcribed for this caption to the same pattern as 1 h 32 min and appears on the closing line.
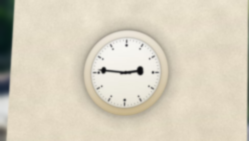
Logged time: 2 h 46 min
